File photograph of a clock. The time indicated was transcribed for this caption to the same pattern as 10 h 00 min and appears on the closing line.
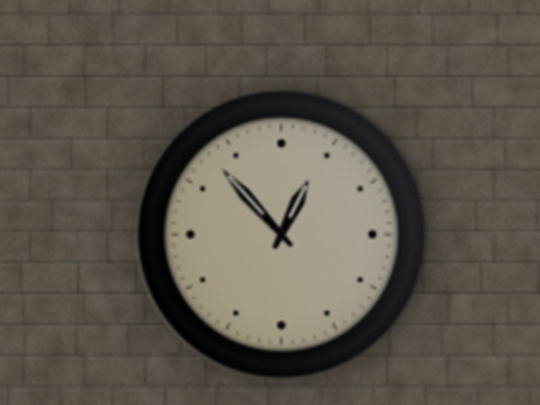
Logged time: 12 h 53 min
